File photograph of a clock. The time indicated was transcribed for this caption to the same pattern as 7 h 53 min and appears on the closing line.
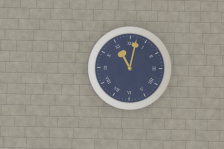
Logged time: 11 h 02 min
